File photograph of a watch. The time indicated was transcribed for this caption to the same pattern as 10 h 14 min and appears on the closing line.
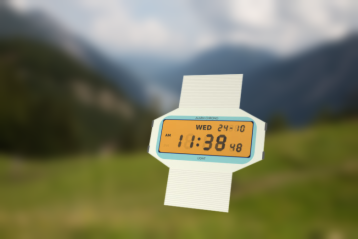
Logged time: 11 h 38 min
